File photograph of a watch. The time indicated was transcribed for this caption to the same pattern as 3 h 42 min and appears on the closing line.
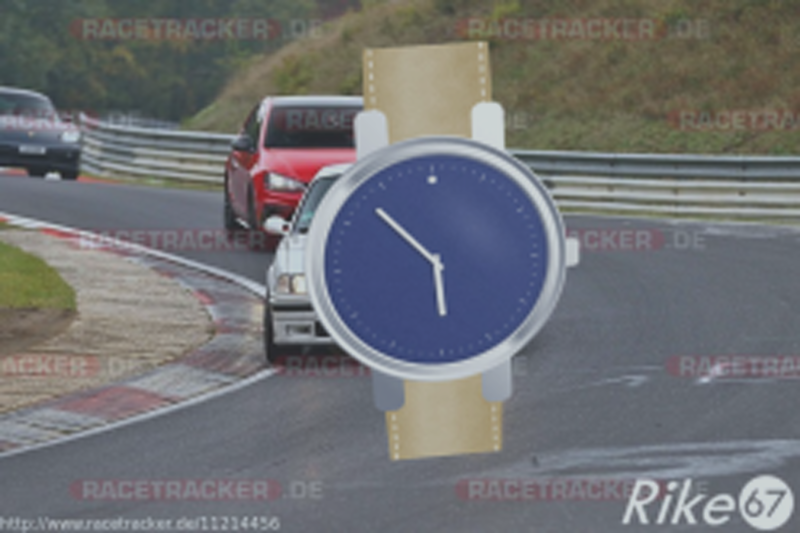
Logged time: 5 h 53 min
